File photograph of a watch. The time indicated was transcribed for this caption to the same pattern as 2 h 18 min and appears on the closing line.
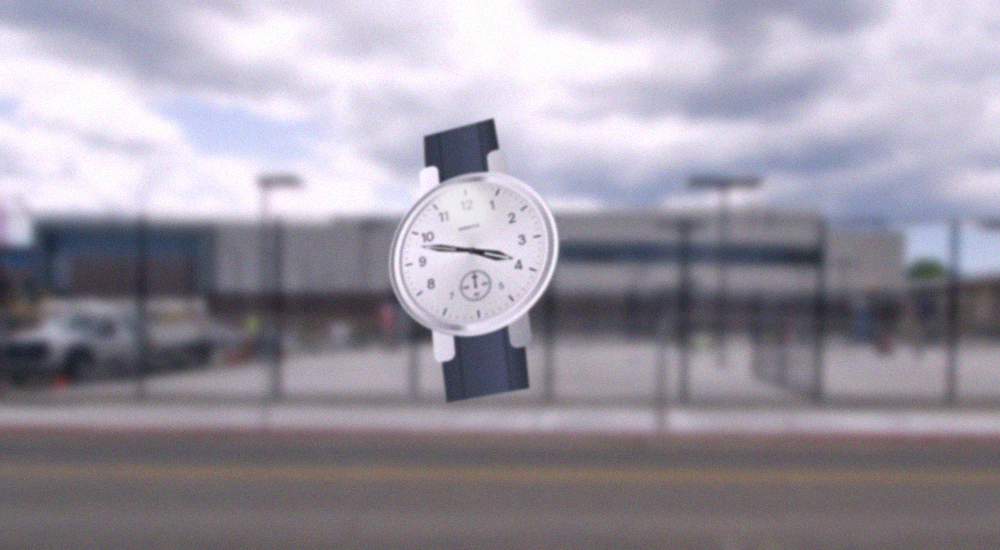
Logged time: 3 h 48 min
